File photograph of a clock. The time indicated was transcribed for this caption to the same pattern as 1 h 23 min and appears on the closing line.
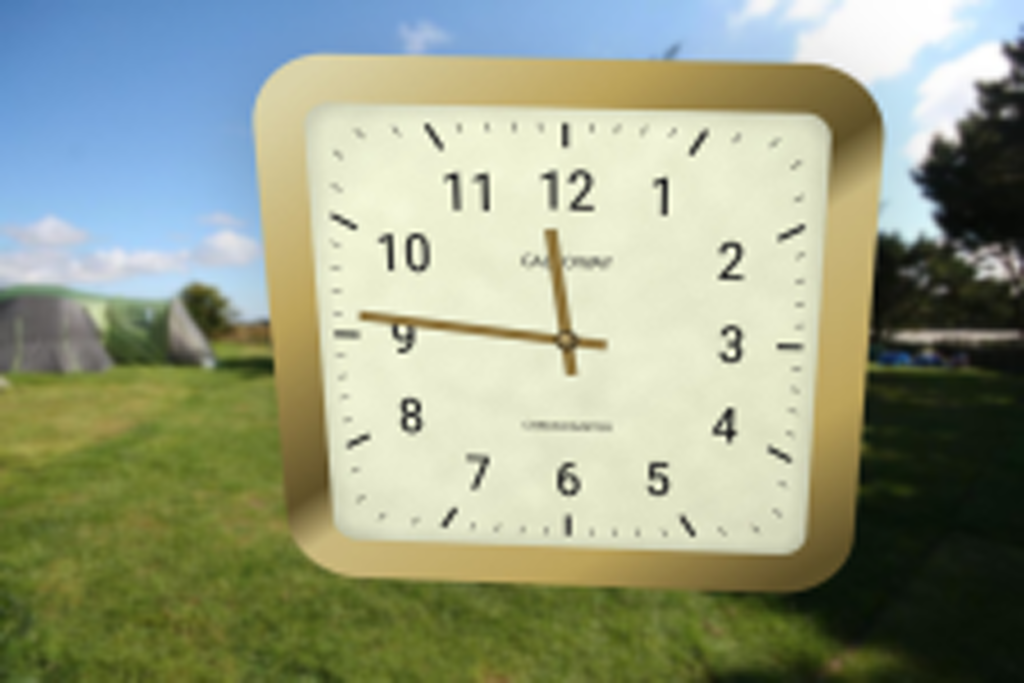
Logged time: 11 h 46 min
